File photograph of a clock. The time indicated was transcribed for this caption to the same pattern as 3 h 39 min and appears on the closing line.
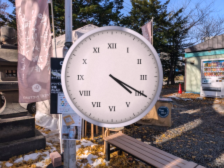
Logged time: 4 h 20 min
